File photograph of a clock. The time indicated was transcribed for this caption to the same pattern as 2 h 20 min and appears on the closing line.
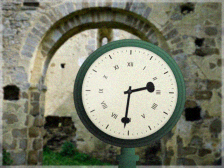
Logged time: 2 h 31 min
